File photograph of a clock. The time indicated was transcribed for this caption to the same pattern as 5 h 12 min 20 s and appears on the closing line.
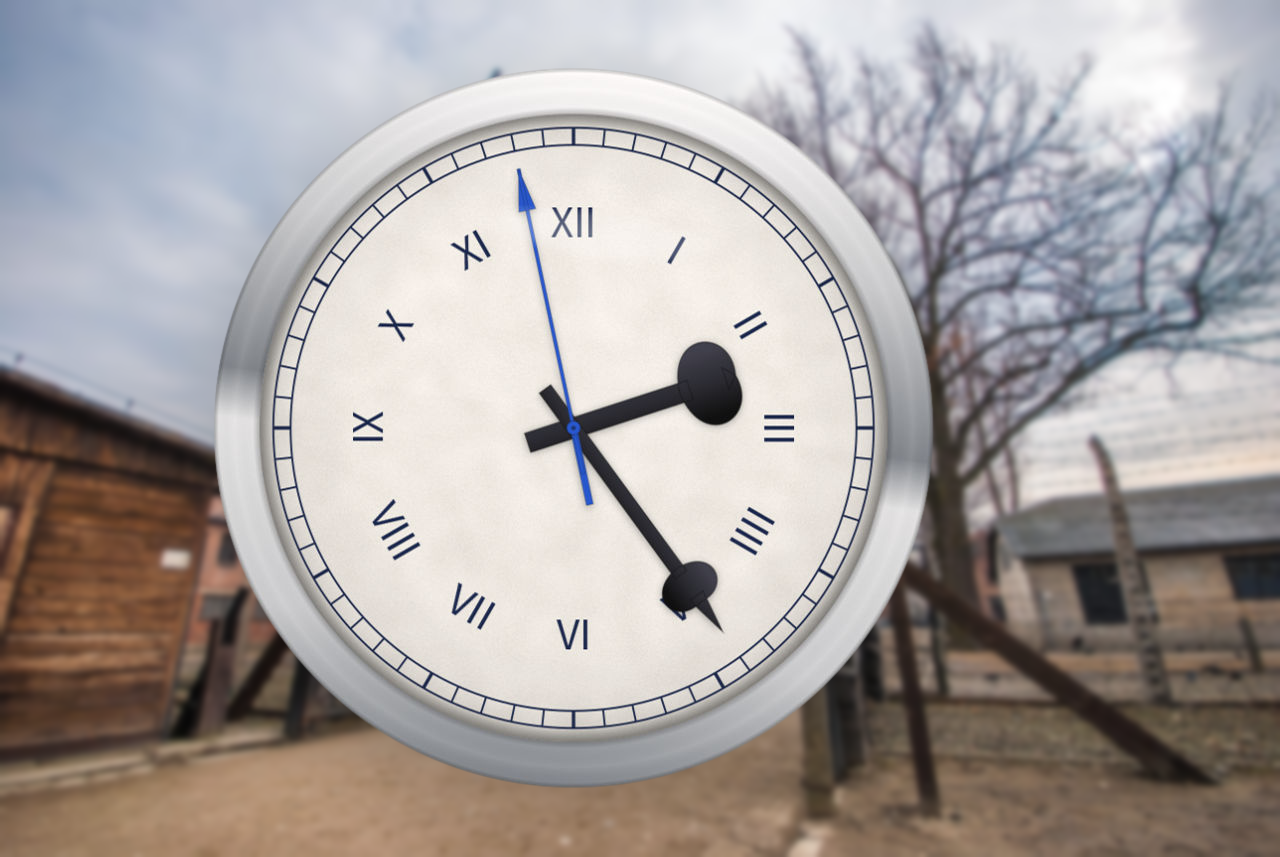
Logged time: 2 h 23 min 58 s
